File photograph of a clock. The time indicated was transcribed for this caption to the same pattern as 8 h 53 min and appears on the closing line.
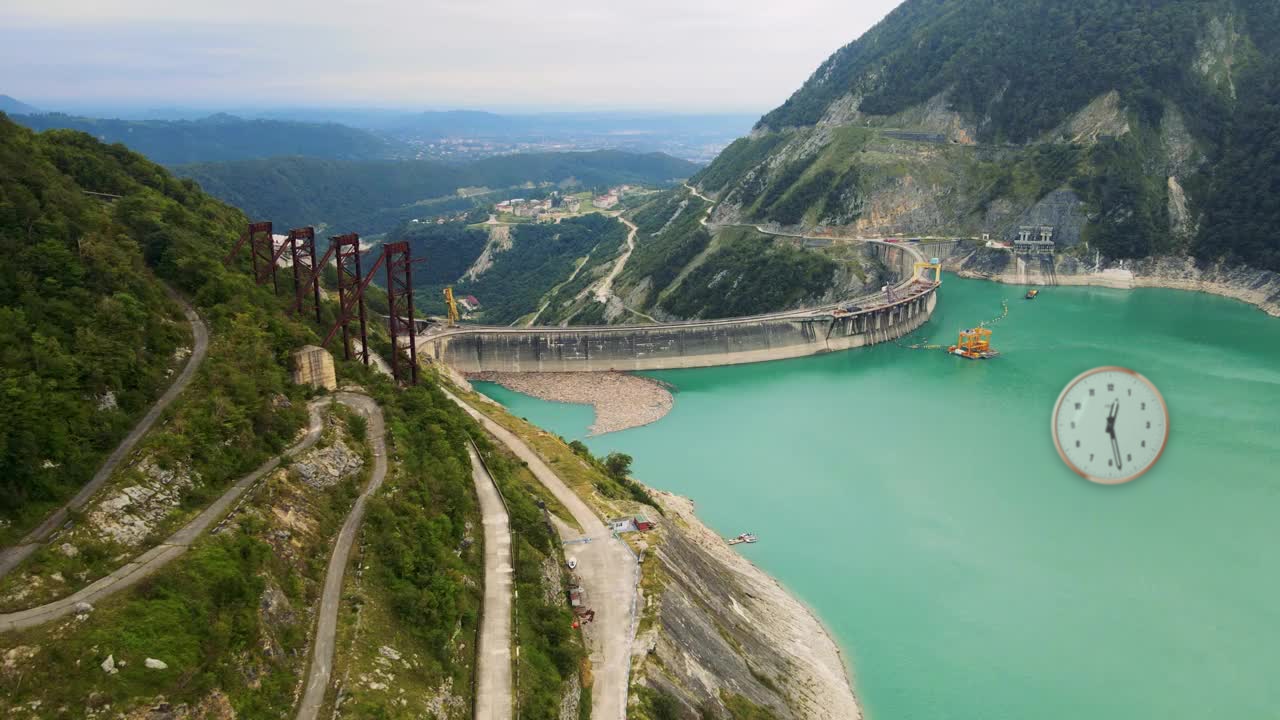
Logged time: 12 h 28 min
